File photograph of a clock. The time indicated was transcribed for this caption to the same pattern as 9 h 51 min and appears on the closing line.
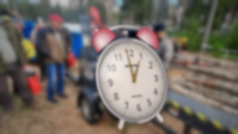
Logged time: 12 h 59 min
